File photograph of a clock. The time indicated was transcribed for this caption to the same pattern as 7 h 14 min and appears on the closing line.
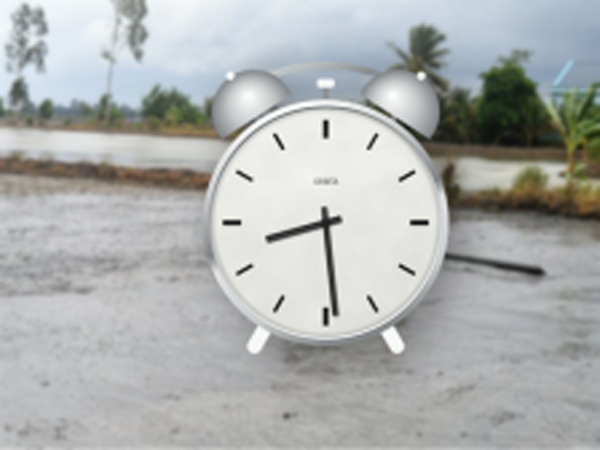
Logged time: 8 h 29 min
